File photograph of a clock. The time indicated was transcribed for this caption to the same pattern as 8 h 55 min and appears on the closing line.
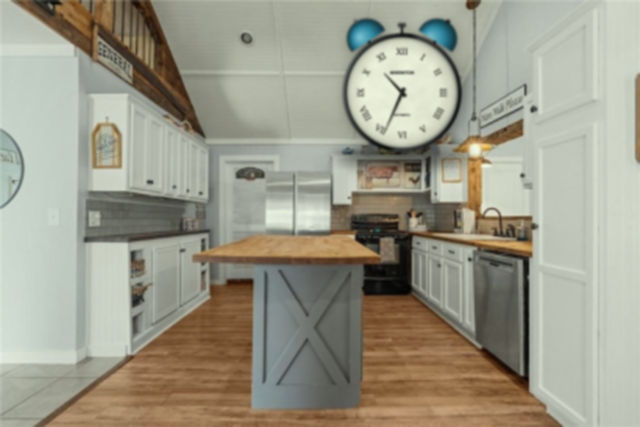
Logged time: 10 h 34 min
